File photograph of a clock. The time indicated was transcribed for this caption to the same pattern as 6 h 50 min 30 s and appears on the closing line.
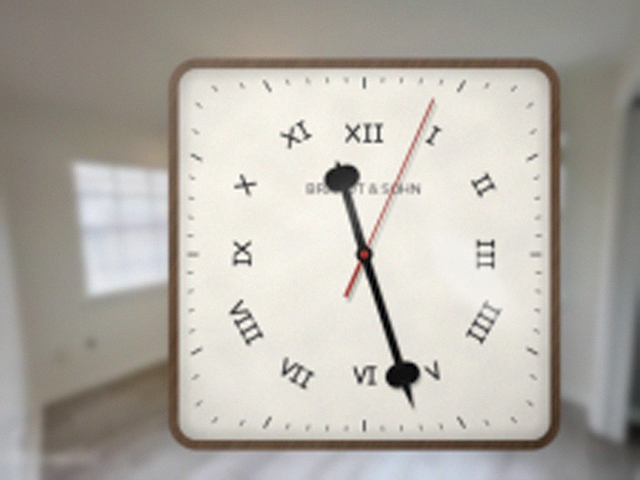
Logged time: 11 h 27 min 04 s
